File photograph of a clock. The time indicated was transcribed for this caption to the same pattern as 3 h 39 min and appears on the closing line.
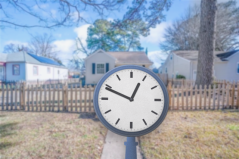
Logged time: 12 h 49 min
